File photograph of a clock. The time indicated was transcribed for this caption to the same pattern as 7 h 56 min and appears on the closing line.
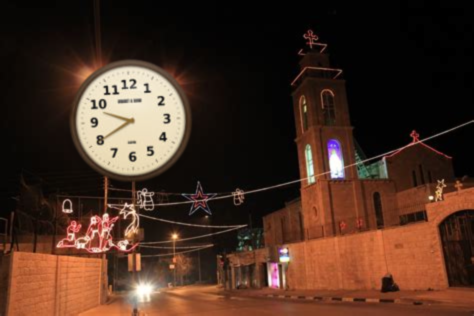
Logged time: 9 h 40 min
